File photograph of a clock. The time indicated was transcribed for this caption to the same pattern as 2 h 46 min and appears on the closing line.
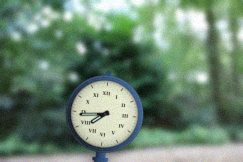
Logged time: 7 h 44 min
